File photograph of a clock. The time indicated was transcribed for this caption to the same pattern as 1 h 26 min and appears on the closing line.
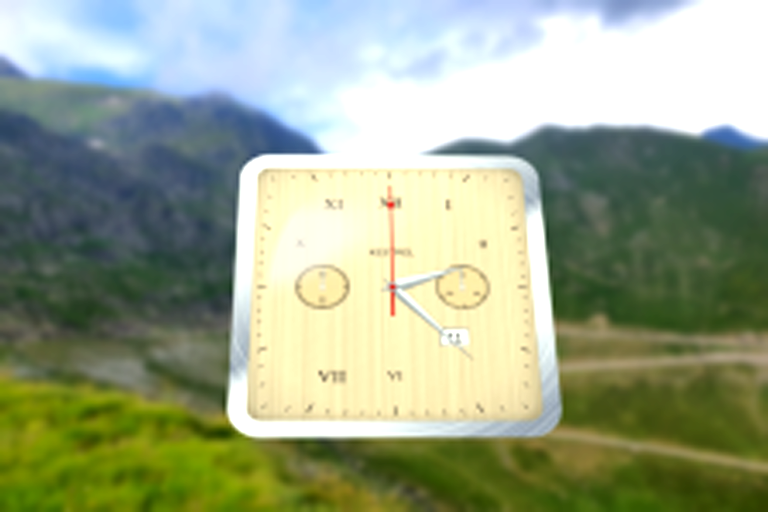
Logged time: 2 h 23 min
